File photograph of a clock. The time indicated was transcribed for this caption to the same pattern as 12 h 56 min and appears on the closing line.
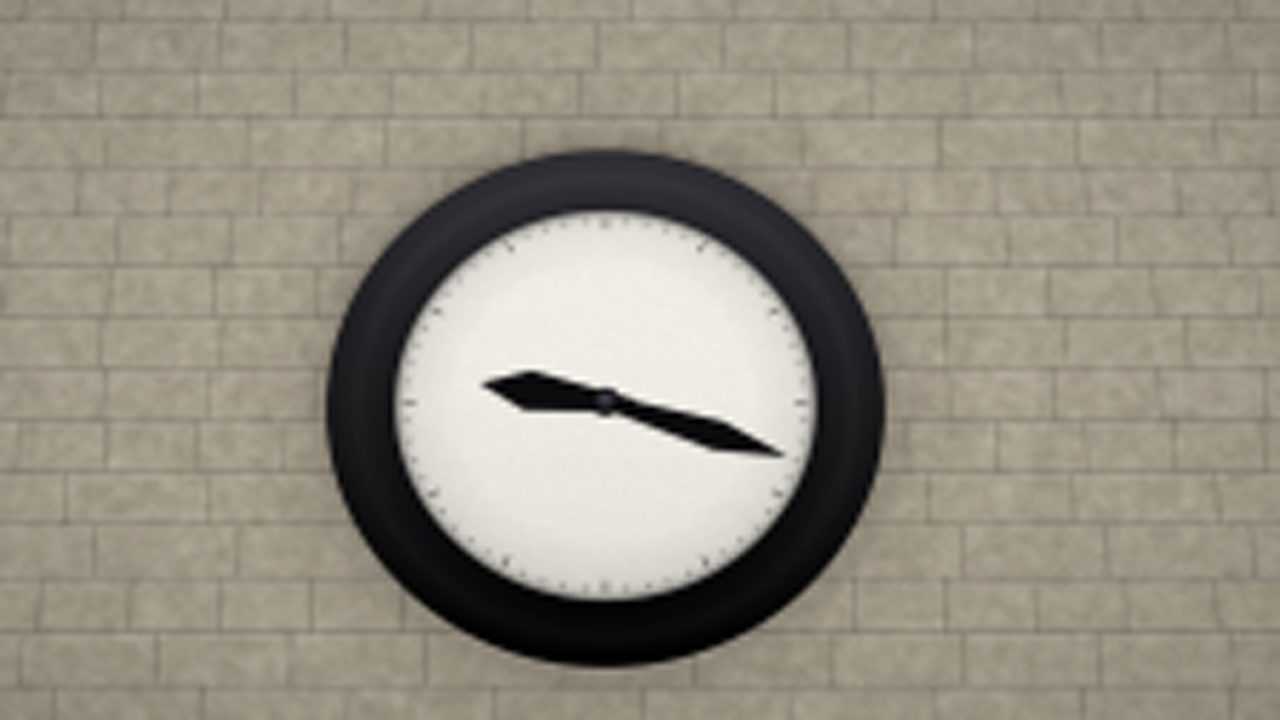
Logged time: 9 h 18 min
